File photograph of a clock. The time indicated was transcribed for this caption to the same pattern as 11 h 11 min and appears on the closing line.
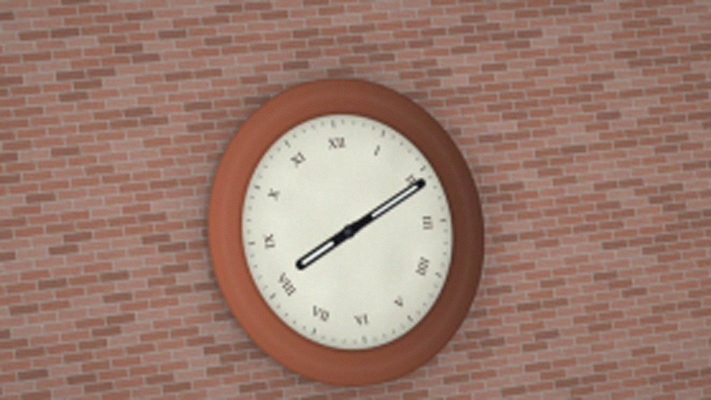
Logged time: 8 h 11 min
